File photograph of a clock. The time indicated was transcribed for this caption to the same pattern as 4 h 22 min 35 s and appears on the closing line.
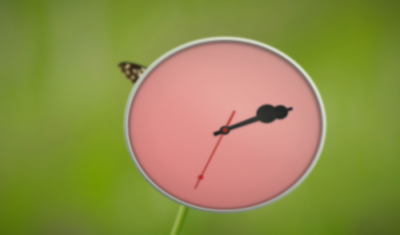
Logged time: 2 h 11 min 34 s
